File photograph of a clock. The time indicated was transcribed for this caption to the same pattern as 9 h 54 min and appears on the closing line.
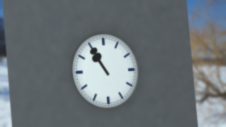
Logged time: 10 h 55 min
